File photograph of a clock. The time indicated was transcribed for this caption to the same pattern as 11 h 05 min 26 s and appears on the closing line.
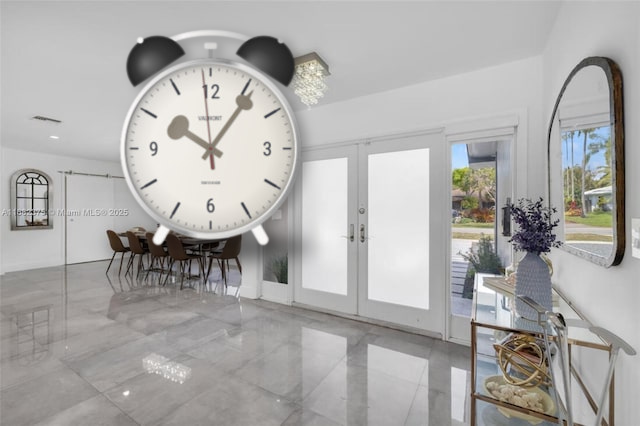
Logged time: 10 h 05 min 59 s
